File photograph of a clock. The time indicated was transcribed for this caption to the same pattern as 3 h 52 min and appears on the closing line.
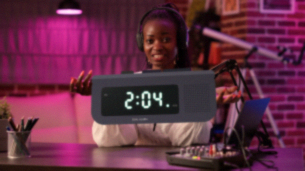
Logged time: 2 h 04 min
